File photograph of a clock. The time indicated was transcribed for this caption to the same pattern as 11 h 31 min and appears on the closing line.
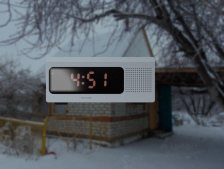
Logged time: 4 h 51 min
